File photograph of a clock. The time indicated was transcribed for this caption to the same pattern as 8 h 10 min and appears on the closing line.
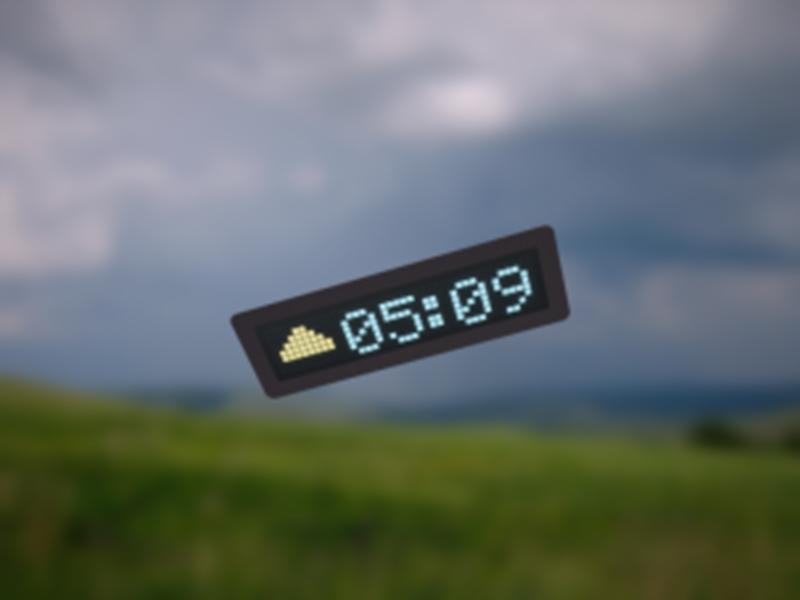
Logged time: 5 h 09 min
